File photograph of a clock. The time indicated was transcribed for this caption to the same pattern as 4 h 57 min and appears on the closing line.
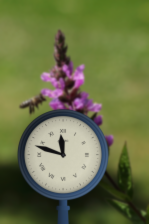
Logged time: 11 h 48 min
